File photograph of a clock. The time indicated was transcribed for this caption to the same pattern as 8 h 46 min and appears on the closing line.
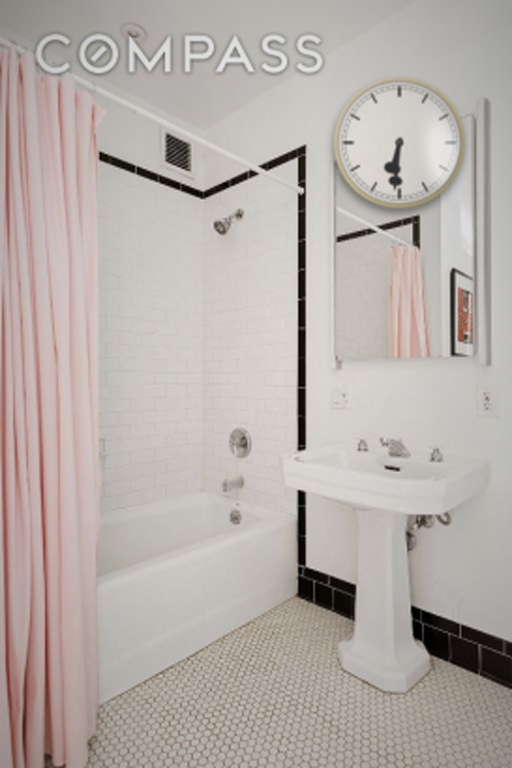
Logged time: 6 h 31 min
